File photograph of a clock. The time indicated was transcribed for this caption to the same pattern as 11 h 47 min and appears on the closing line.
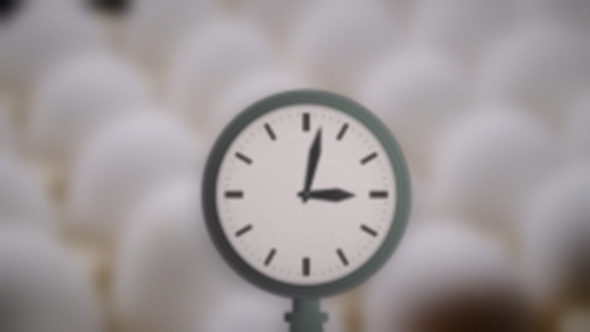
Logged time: 3 h 02 min
